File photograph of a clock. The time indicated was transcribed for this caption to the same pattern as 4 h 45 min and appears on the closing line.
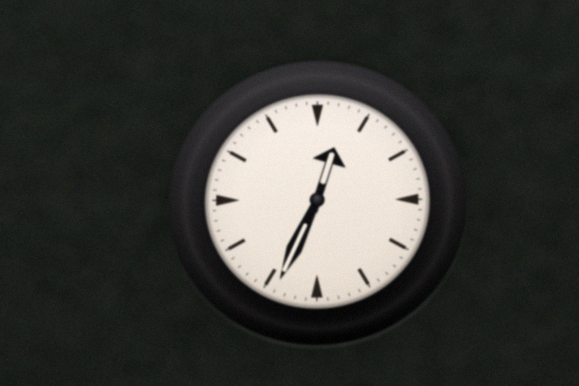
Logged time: 12 h 34 min
